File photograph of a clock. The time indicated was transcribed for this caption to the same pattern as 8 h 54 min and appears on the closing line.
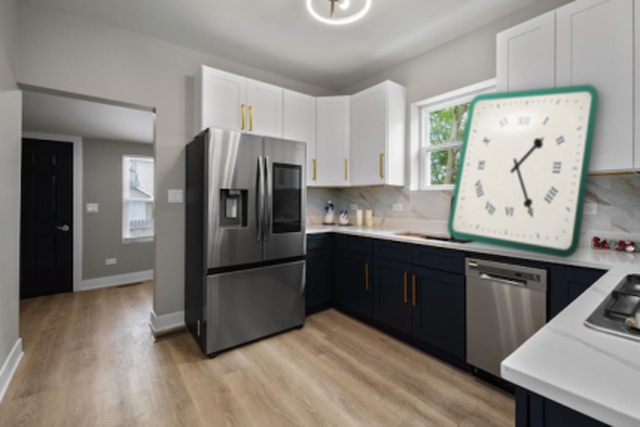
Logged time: 1 h 25 min
